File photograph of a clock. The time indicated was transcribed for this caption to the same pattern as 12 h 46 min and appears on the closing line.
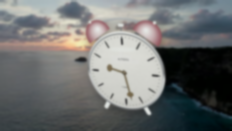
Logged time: 9 h 28 min
